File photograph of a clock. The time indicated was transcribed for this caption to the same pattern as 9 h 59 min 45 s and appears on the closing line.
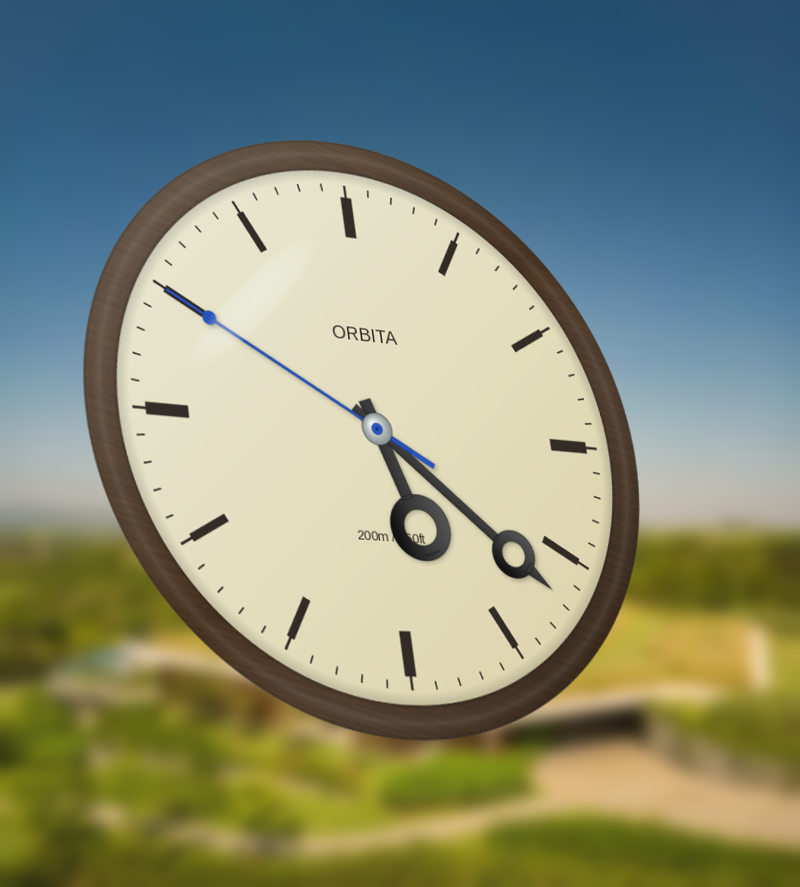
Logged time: 5 h 21 min 50 s
